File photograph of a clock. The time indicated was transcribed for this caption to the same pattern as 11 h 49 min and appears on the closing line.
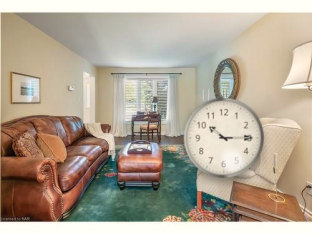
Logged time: 10 h 15 min
